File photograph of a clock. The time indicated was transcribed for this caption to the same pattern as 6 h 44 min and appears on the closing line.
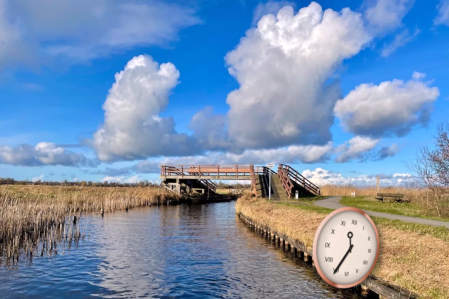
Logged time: 11 h 35 min
